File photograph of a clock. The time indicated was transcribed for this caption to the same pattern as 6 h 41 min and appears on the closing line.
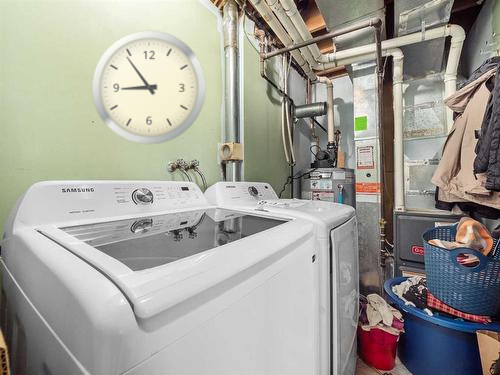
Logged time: 8 h 54 min
